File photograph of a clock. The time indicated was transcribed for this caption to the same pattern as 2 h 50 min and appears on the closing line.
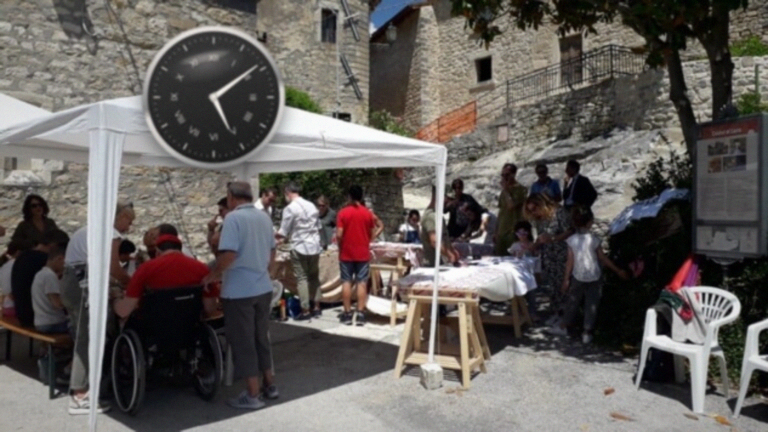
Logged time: 5 h 09 min
